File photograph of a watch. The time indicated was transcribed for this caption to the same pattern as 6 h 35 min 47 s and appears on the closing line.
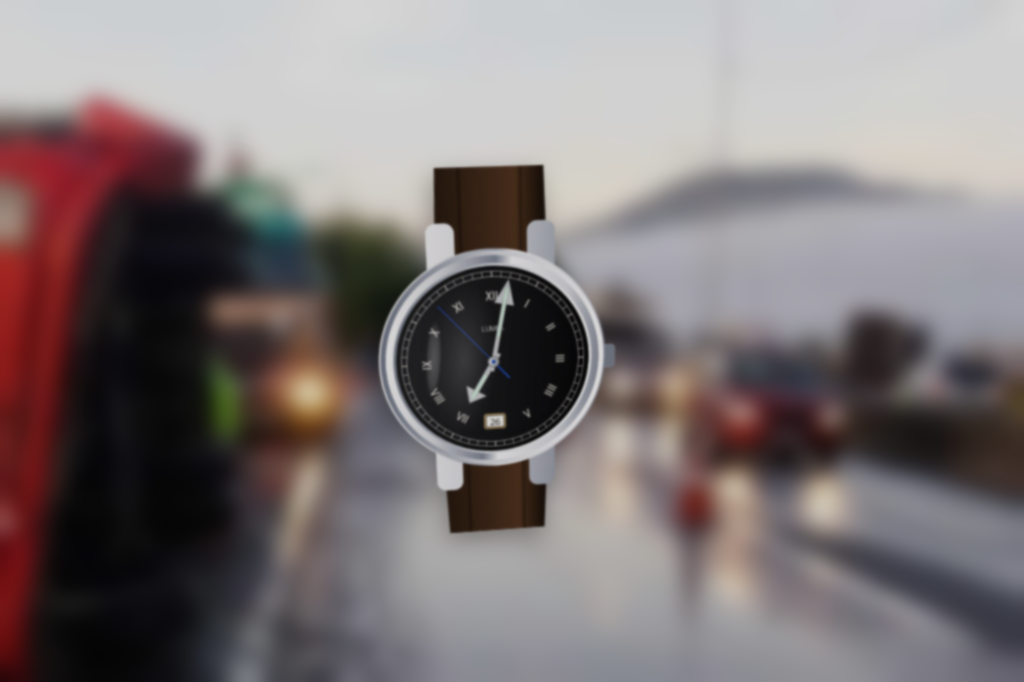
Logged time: 7 h 01 min 53 s
